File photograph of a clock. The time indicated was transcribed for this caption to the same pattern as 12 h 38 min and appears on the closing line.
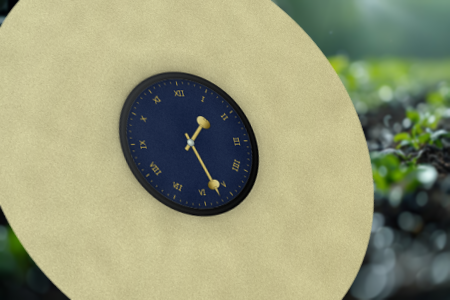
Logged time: 1 h 27 min
